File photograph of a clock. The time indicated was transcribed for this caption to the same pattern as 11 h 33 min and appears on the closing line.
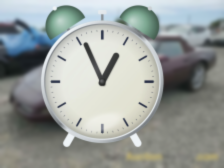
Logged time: 12 h 56 min
